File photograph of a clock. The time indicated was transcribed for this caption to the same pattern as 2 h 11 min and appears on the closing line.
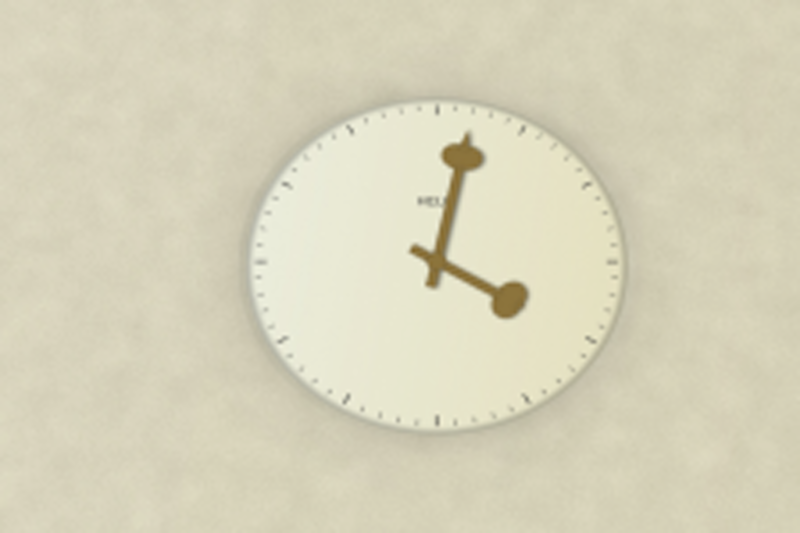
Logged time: 4 h 02 min
